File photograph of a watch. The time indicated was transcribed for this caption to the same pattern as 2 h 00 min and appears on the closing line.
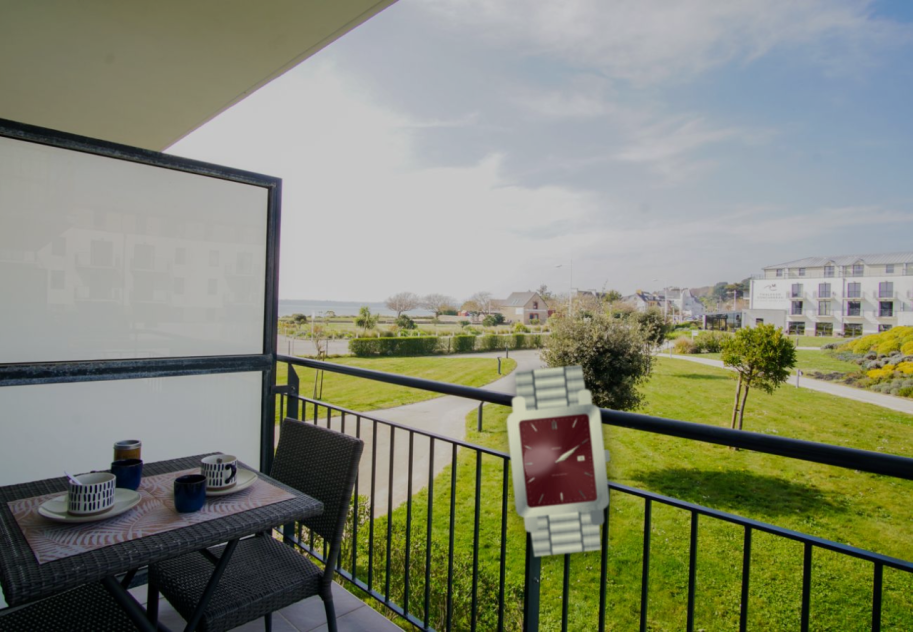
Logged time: 2 h 10 min
